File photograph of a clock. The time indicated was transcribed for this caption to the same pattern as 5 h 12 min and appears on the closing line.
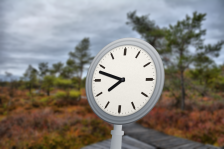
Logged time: 7 h 48 min
